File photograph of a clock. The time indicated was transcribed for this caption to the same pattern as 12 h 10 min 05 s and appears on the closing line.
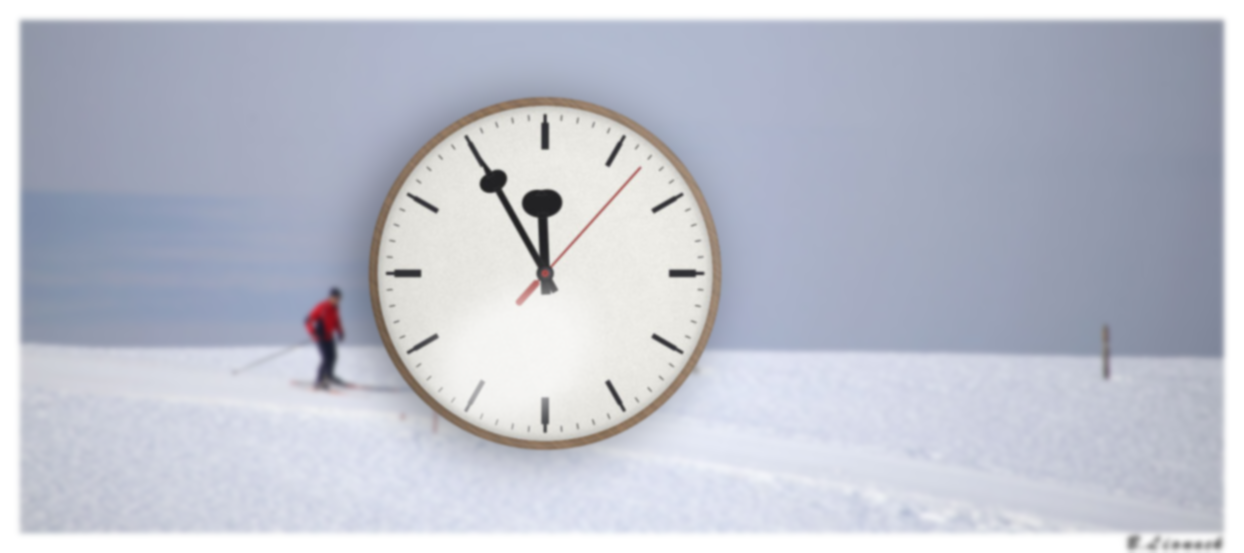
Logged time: 11 h 55 min 07 s
